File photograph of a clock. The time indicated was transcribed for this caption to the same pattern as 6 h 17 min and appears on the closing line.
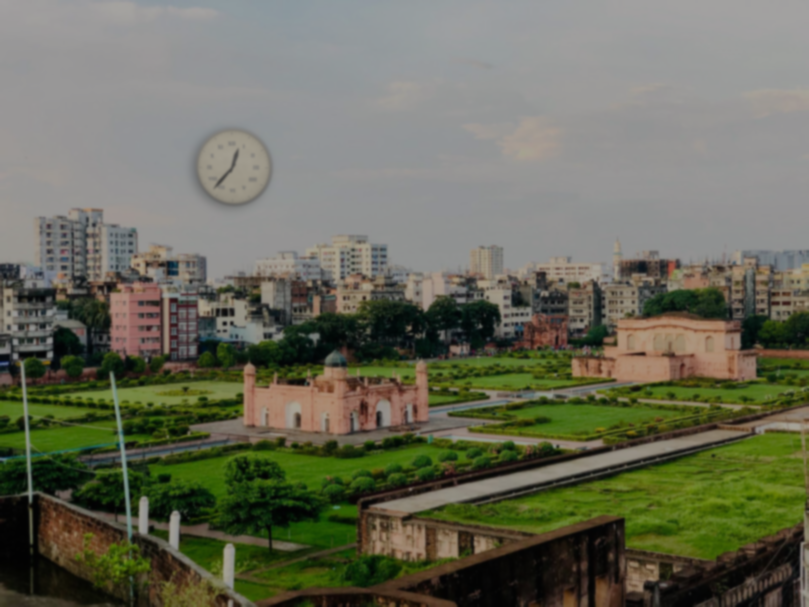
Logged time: 12 h 37 min
